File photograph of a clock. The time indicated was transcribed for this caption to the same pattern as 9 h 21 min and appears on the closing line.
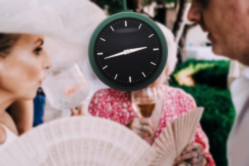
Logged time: 2 h 43 min
